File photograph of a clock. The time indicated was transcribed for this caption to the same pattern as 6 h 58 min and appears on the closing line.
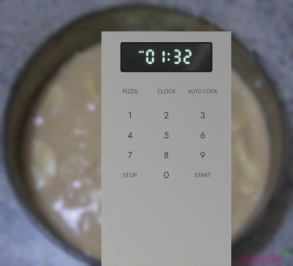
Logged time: 1 h 32 min
